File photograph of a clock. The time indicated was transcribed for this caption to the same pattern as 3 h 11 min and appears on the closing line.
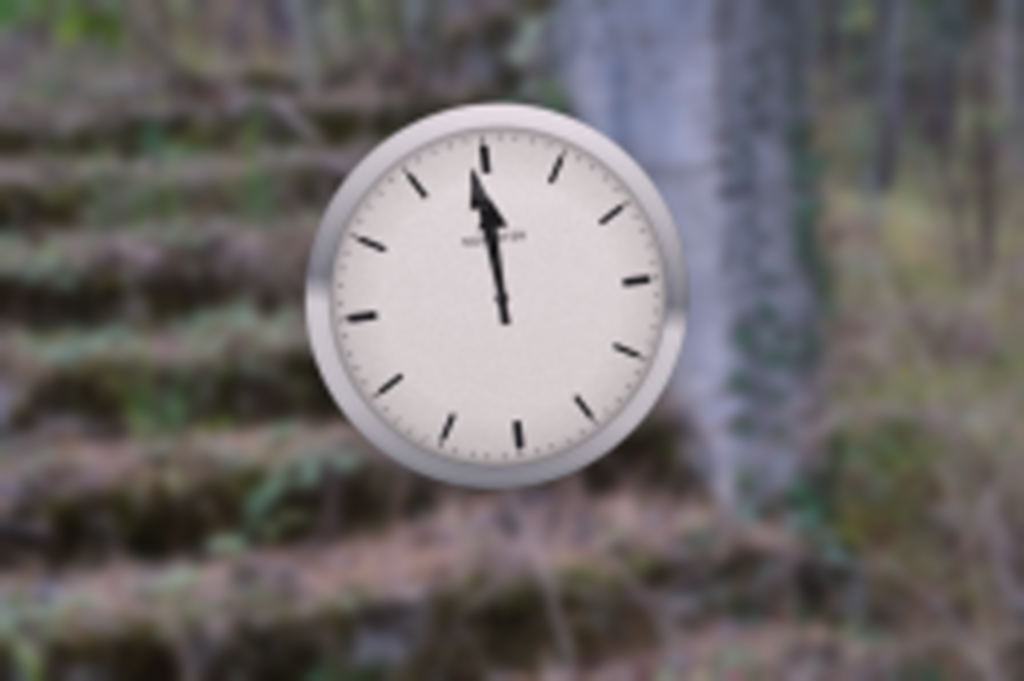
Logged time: 11 h 59 min
